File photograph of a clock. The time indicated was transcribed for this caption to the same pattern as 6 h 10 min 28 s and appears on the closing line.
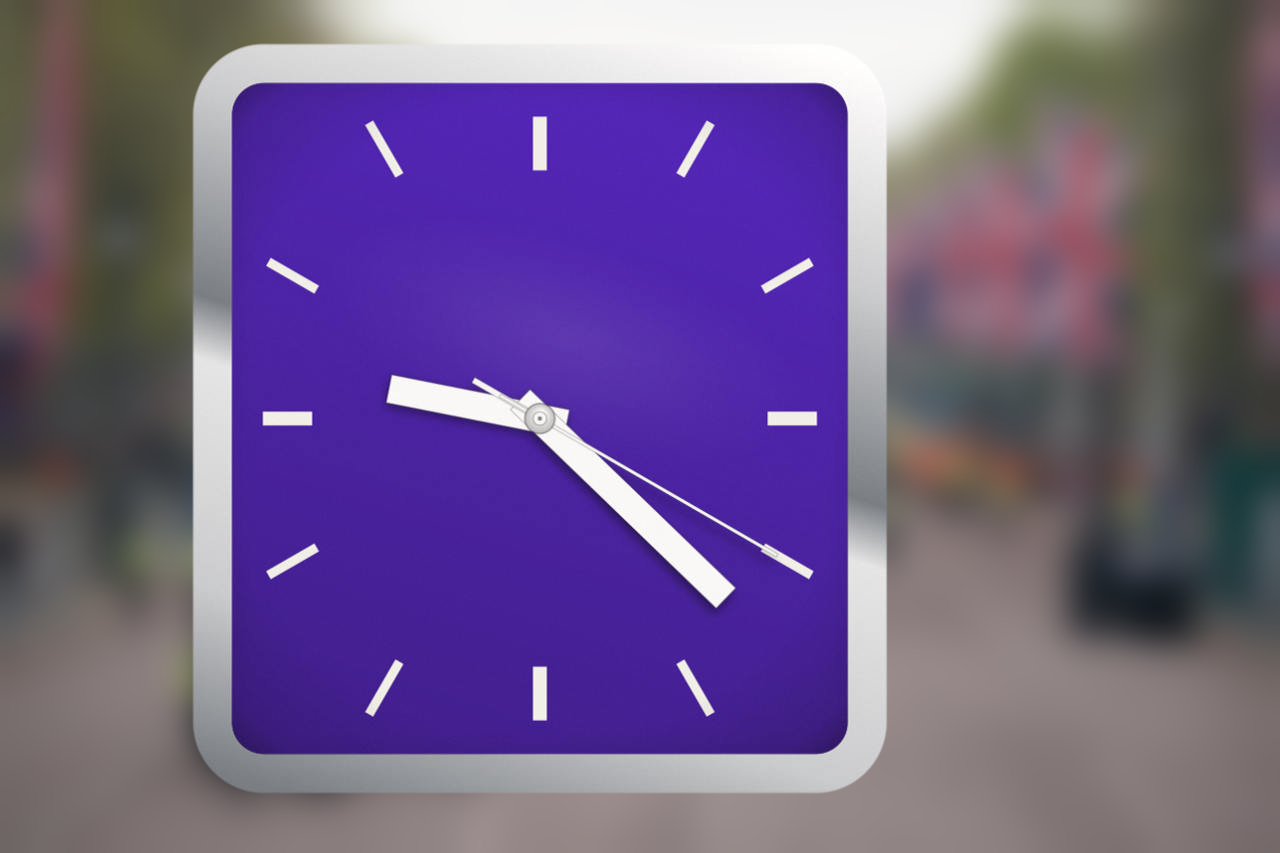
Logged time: 9 h 22 min 20 s
